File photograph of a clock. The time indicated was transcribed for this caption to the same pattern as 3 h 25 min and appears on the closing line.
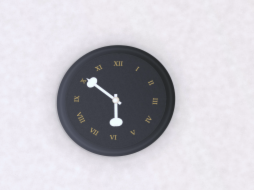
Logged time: 5 h 51 min
